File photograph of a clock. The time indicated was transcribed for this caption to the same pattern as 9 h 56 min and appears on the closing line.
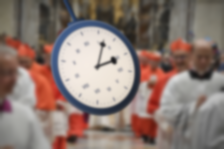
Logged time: 3 h 07 min
